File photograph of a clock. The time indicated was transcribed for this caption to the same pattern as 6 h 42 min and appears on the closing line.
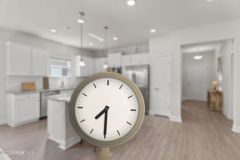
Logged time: 7 h 30 min
